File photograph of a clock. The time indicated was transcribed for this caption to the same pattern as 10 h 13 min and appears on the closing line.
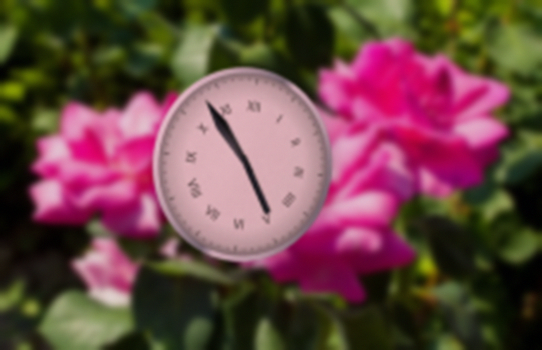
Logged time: 4 h 53 min
